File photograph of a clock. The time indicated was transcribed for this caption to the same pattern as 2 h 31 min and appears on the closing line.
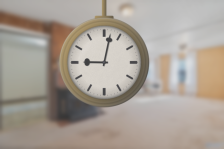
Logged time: 9 h 02 min
